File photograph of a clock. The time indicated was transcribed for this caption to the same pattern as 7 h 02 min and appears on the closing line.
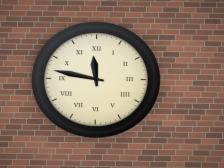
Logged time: 11 h 47 min
